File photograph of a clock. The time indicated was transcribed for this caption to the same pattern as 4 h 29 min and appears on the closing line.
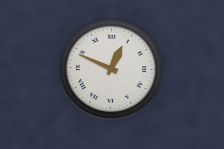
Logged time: 12 h 49 min
